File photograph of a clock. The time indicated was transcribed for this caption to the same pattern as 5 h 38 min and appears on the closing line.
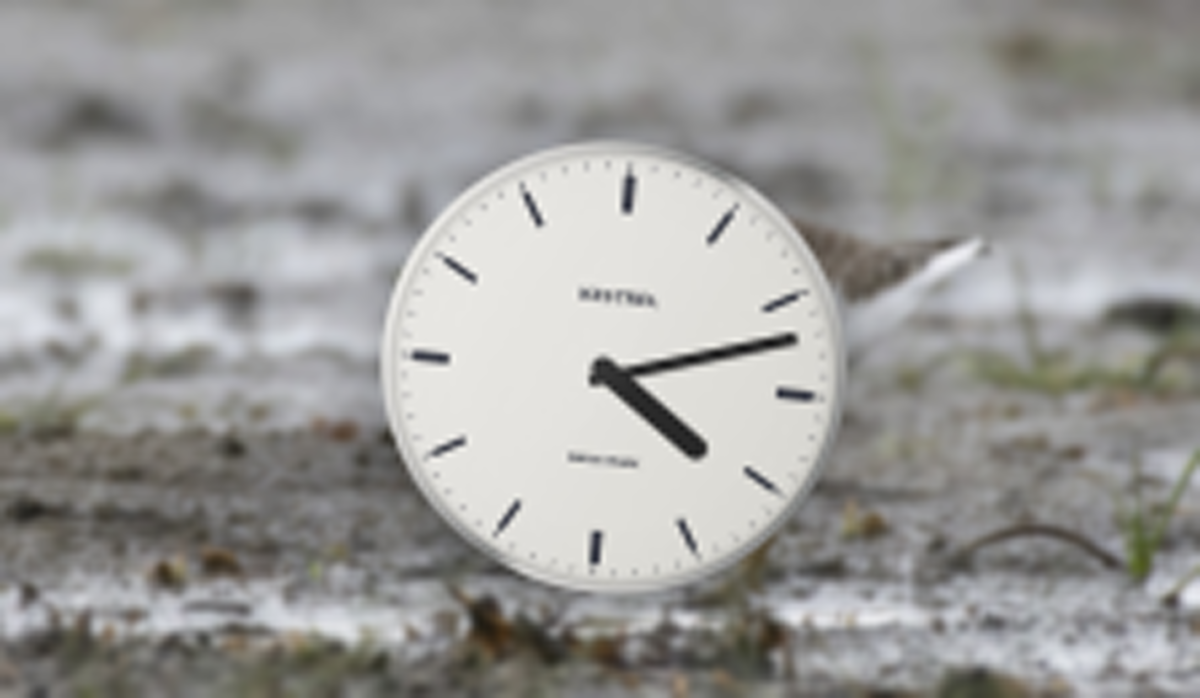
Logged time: 4 h 12 min
